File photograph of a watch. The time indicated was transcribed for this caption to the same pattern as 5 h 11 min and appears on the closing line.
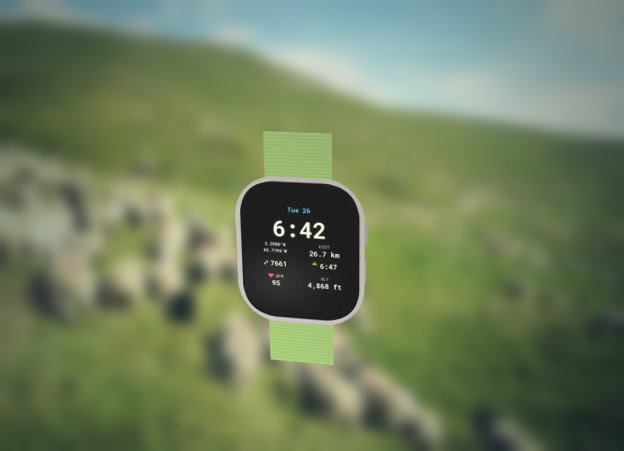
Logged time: 6 h 42 min
